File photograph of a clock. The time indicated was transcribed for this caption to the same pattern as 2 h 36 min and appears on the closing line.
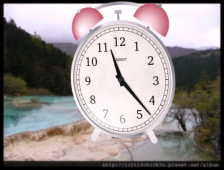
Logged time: 11 h 23 min
